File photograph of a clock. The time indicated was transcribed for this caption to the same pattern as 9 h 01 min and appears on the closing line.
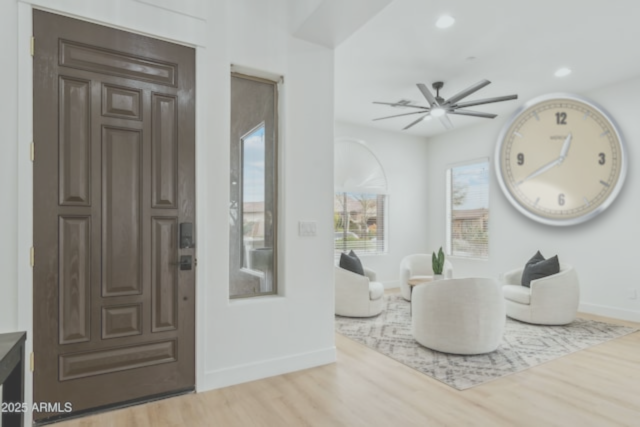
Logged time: 12 h 40 min
